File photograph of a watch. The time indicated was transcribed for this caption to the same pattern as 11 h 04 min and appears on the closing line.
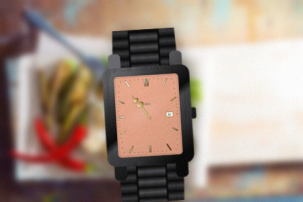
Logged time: 10 h 54 min
